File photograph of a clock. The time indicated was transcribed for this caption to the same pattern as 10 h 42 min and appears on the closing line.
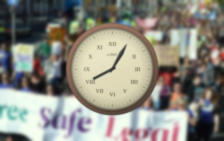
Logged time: 8 h 05 min
